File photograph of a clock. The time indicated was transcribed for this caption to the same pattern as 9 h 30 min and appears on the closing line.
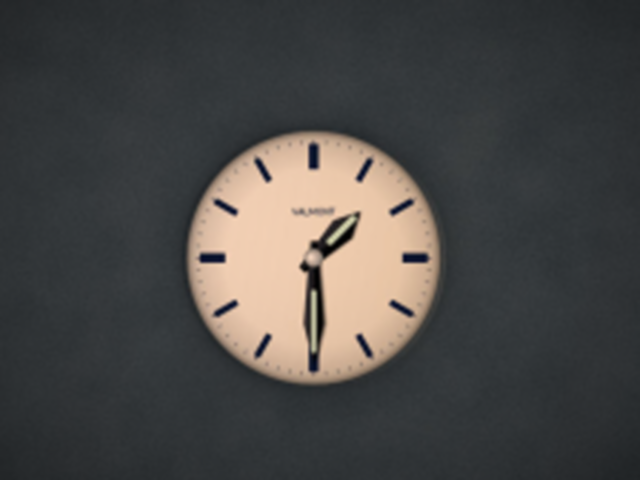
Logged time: 1 h 30 min
